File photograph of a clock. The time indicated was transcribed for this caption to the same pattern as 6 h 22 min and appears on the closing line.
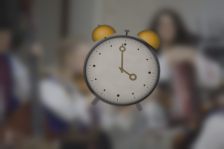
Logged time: 3 h 59 min
